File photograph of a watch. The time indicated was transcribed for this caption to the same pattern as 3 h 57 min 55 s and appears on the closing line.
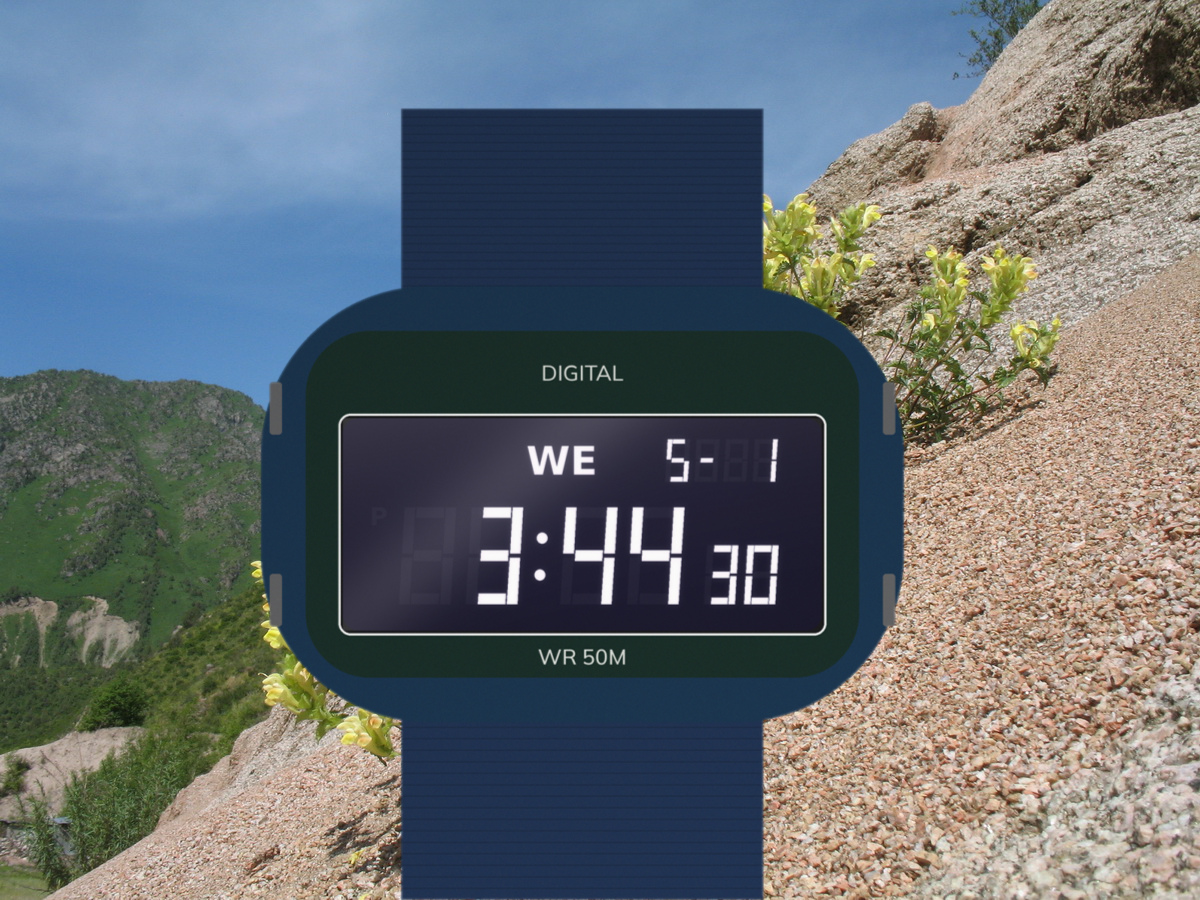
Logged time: 3 h 44 min 30 s
